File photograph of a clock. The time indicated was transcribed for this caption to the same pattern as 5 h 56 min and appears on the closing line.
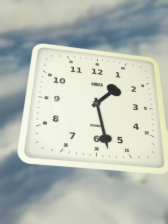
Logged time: 1 h 28 min
